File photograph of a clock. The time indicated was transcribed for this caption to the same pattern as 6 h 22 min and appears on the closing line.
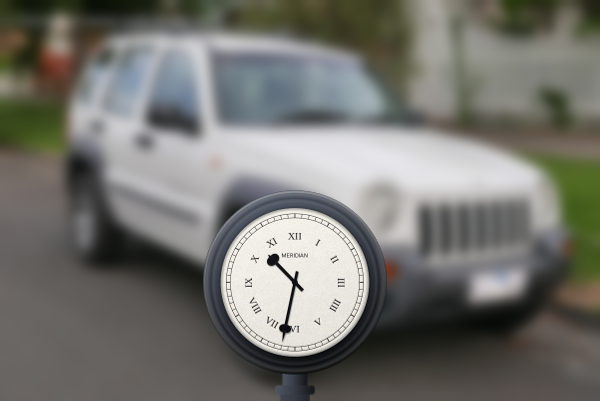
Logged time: 10 h 32 min
